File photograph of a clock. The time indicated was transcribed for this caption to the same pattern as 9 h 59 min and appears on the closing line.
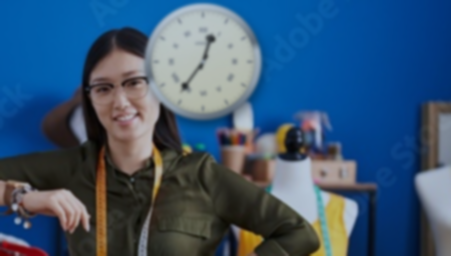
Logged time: 12 h 36 min
